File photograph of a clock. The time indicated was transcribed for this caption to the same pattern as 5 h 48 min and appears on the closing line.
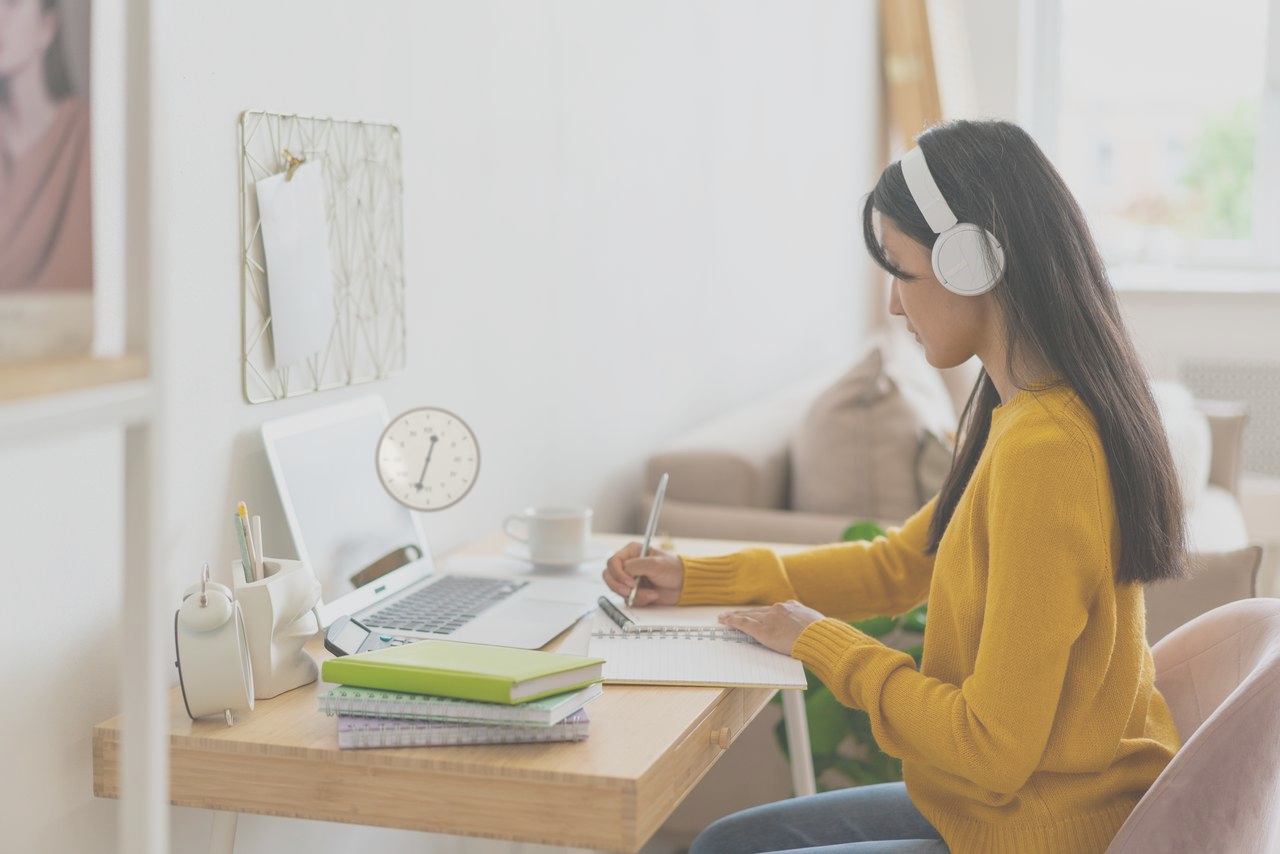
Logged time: 12 h 33 min
